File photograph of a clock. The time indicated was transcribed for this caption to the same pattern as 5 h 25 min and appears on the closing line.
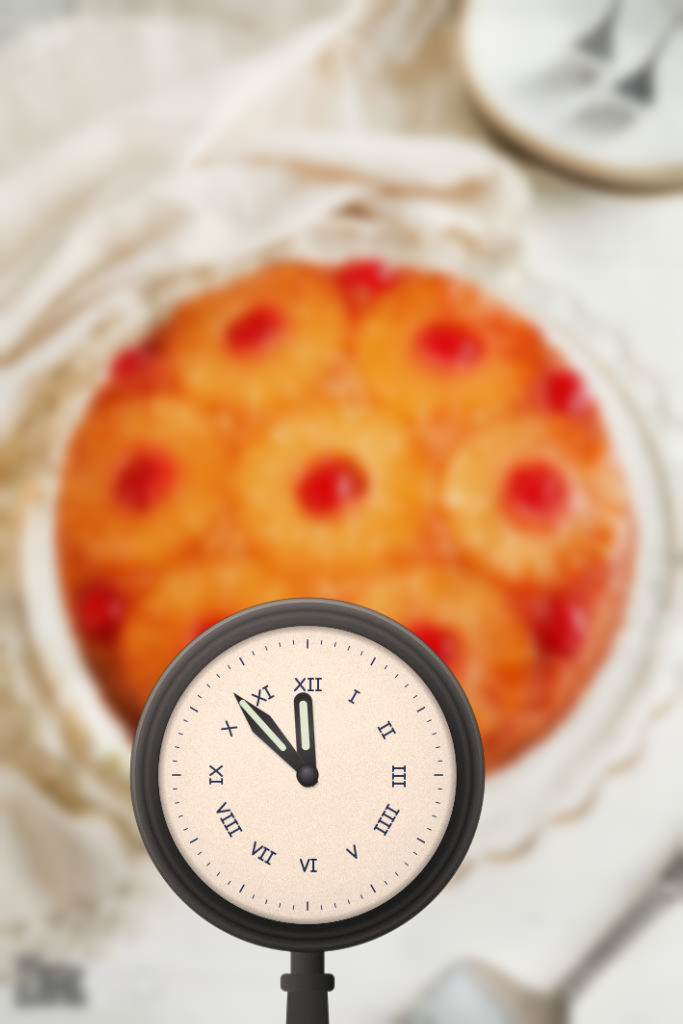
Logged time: 11 h 53 min
